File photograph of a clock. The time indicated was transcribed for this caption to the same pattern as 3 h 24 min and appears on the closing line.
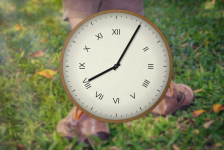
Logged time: 8 h 05 min
